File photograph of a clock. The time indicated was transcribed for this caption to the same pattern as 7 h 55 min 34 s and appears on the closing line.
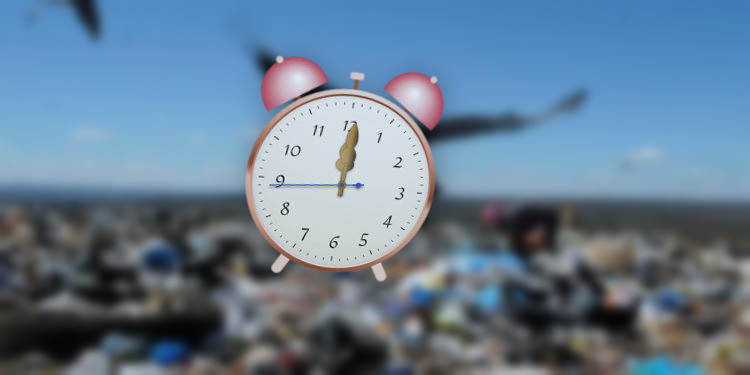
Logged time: 12 h 00 min 44 s
